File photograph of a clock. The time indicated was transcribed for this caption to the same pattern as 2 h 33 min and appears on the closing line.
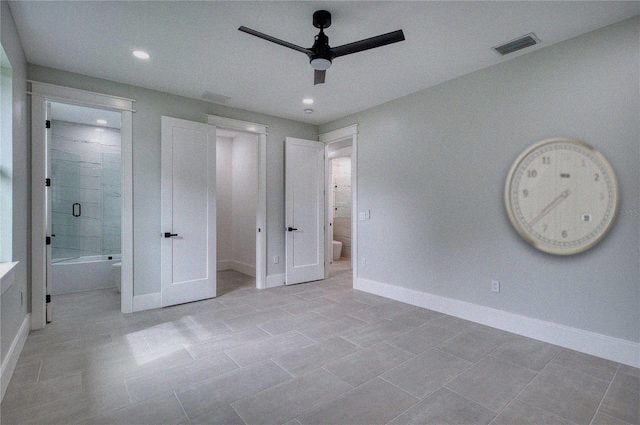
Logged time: 7 h 38 min
